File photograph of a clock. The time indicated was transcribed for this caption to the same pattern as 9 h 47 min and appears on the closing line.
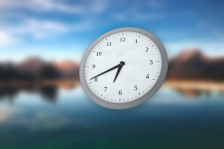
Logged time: 6 h 41 min
